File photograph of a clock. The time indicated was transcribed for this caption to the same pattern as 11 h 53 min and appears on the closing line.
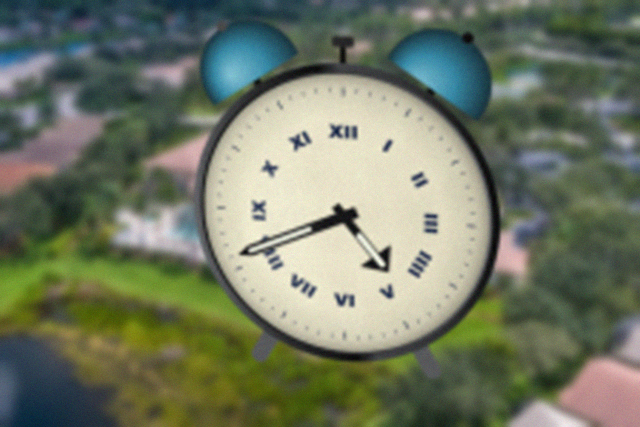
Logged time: 4 h 41 min
